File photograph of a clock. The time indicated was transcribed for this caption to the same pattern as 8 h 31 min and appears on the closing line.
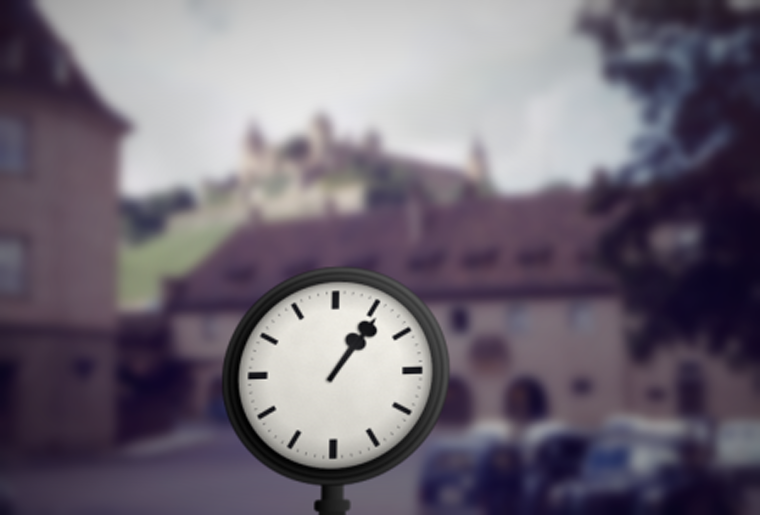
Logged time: 1 h 06 min
